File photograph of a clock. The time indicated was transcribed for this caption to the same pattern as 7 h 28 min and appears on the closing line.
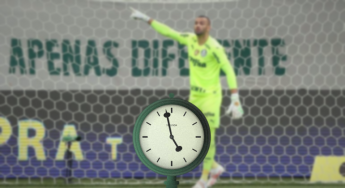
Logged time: 4 h 58 min
